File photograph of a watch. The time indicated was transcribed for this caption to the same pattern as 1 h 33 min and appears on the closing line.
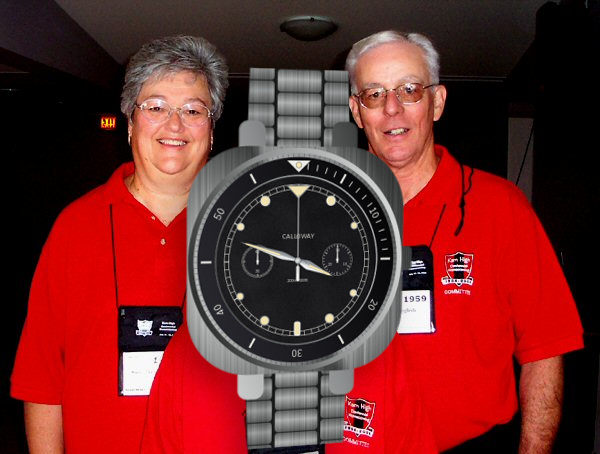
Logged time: 3 h 48 min
